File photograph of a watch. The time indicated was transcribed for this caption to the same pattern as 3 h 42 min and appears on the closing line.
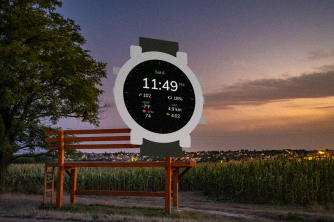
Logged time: 11 h 49 min
